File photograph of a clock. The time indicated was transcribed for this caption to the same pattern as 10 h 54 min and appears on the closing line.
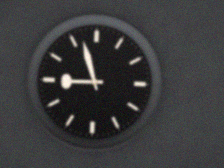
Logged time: 8 h 57 min
